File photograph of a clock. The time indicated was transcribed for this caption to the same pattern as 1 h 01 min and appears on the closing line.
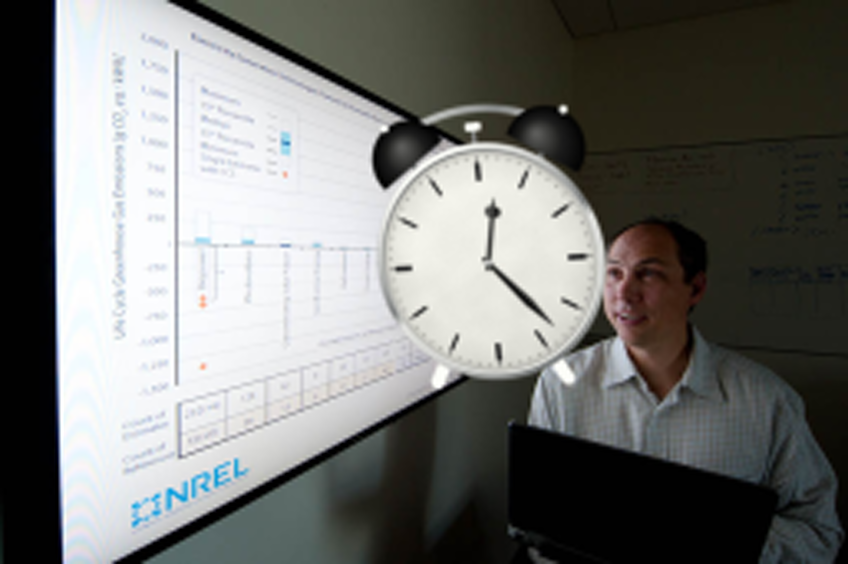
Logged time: 12 h 23 min
